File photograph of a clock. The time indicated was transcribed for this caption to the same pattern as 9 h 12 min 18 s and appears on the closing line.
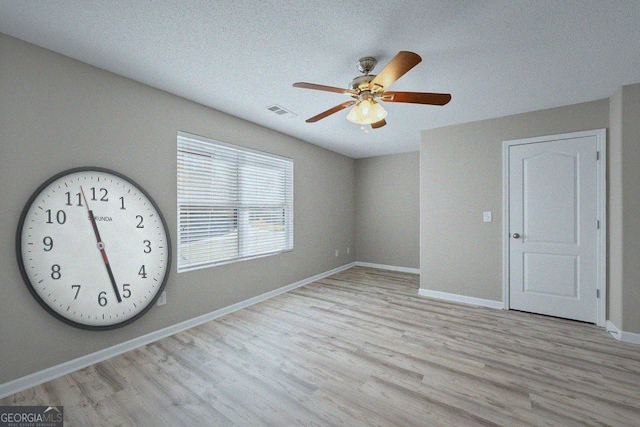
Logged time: 11 h 26 min 57 s
